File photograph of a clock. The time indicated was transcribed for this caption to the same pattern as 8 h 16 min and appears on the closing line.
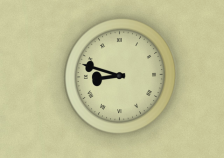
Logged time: 8 h 48 min
